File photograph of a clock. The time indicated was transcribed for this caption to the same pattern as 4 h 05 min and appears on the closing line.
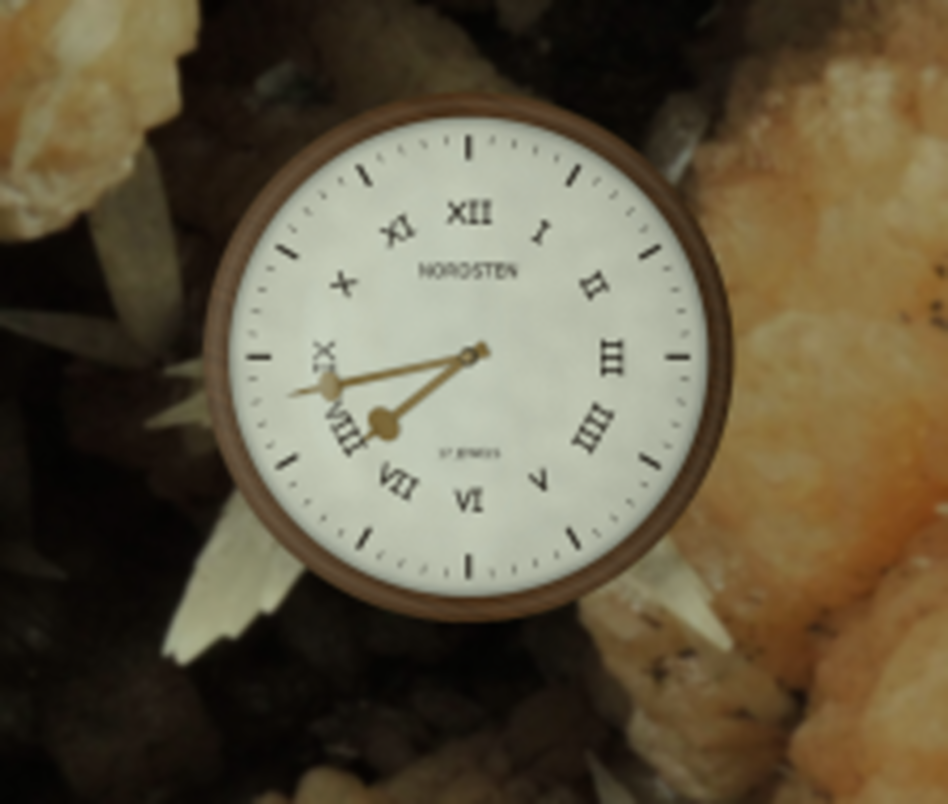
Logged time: 7 h 43 min
